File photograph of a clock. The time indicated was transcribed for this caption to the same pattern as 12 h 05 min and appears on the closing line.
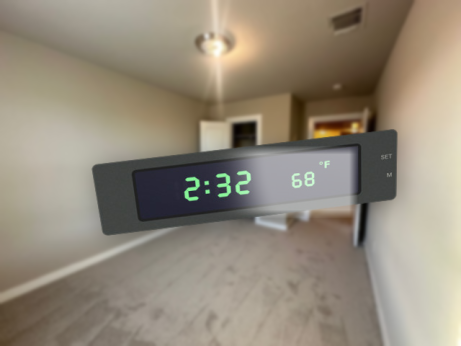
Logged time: 2 h 32 min
